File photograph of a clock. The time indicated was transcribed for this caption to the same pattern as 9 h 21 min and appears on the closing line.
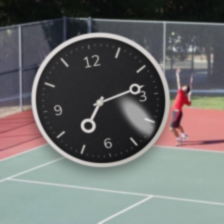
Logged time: 7 h 13 min
